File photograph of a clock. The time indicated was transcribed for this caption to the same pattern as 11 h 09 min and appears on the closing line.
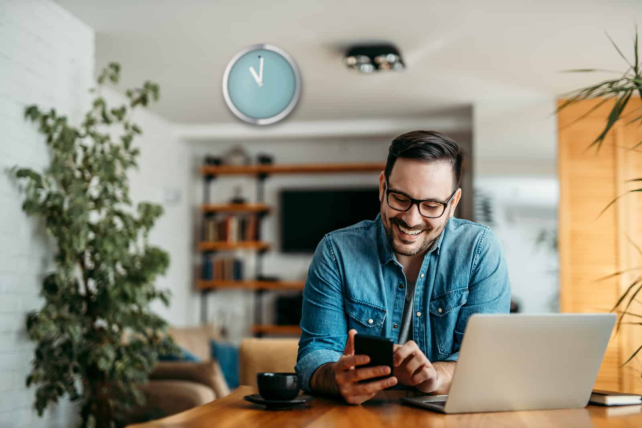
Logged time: 11 h 01 min
